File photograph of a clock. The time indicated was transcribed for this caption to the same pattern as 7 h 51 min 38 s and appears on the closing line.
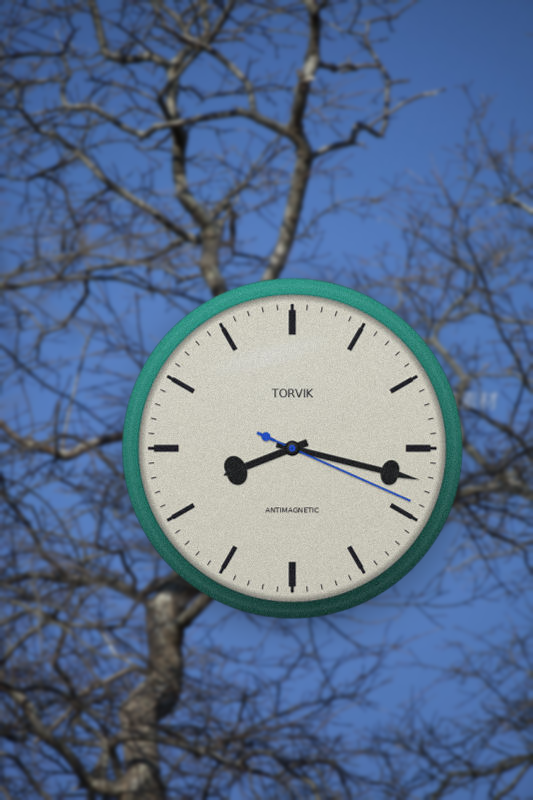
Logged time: 8 h 17 min 19 s
